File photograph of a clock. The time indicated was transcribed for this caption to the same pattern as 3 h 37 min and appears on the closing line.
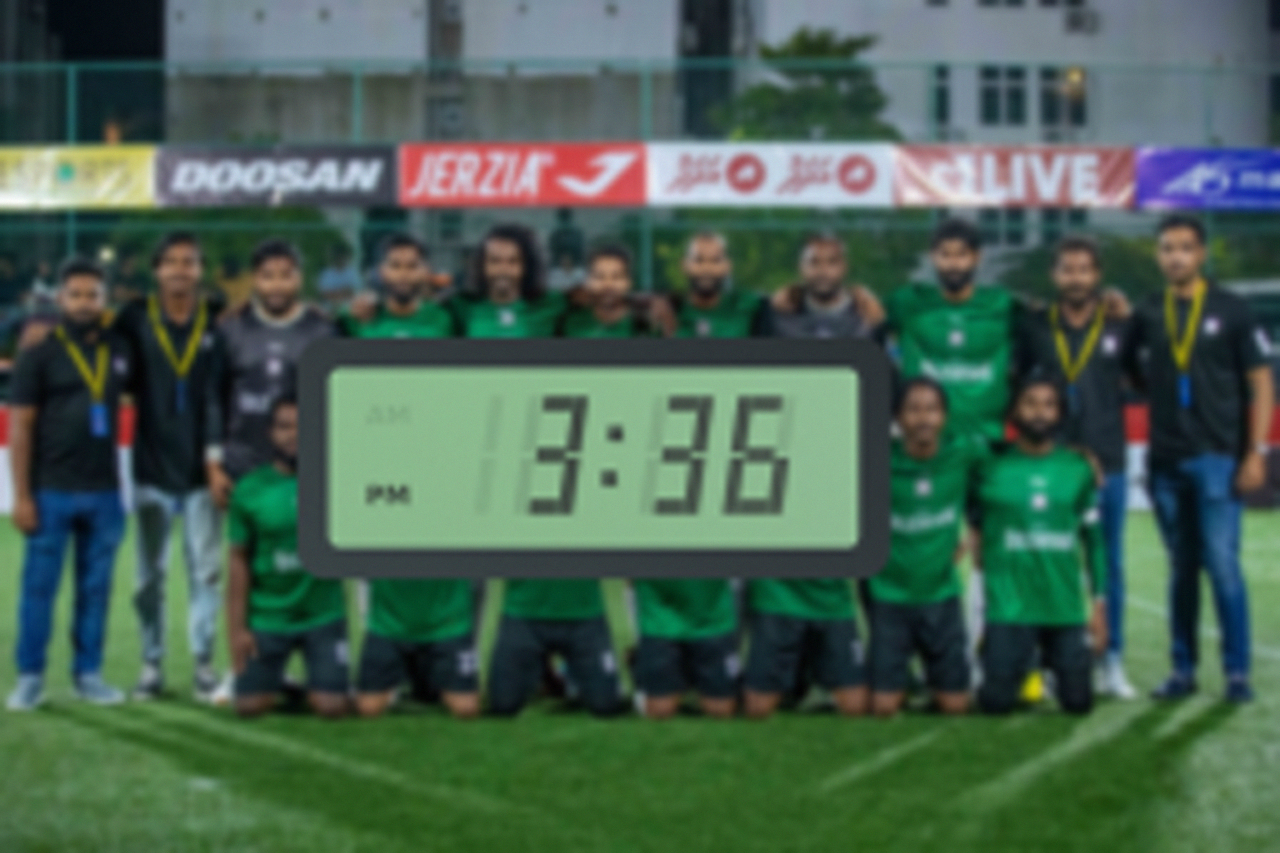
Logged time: 3 h 36 min
